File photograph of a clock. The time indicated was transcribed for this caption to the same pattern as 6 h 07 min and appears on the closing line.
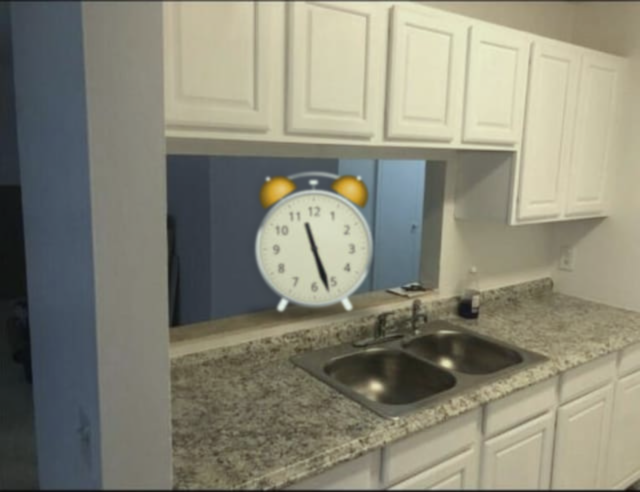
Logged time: 11 h 27 min
